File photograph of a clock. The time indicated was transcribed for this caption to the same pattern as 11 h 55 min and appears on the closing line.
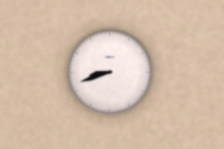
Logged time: 8 h 42 min
